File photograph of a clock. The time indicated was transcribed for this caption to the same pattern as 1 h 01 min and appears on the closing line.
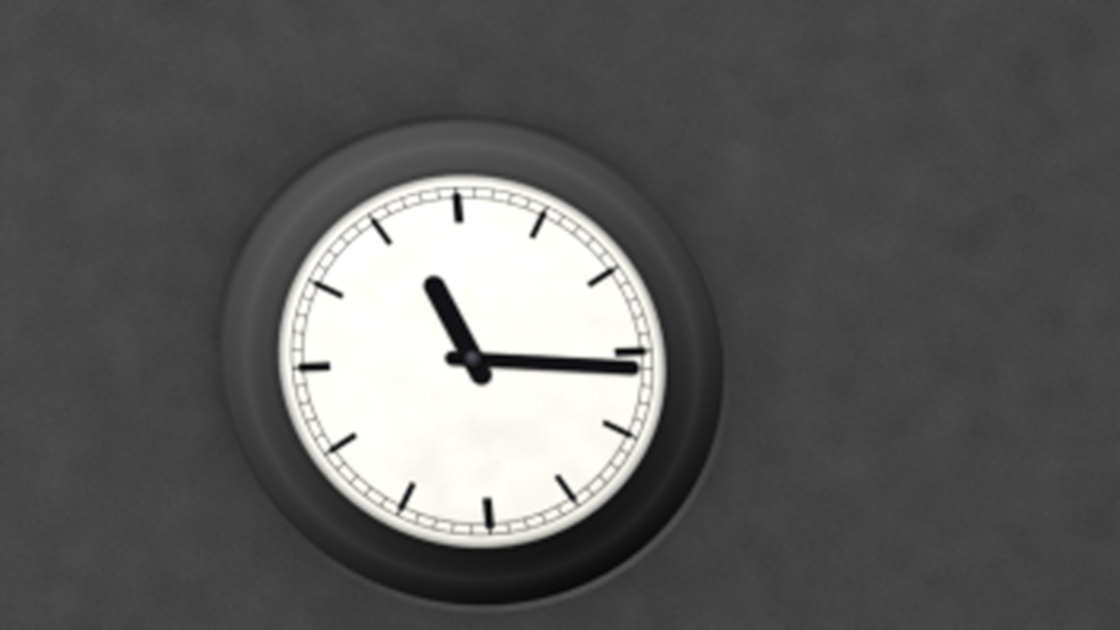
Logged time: 11 h 16 min
